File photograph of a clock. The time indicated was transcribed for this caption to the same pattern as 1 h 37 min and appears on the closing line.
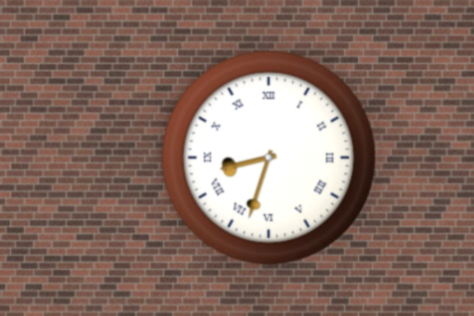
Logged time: 8 h 33 min
